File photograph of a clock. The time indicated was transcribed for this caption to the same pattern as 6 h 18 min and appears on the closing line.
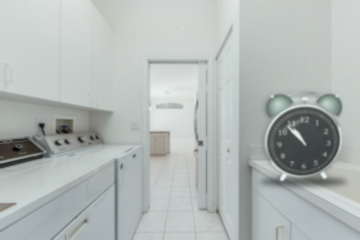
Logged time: 10 h 53 min
